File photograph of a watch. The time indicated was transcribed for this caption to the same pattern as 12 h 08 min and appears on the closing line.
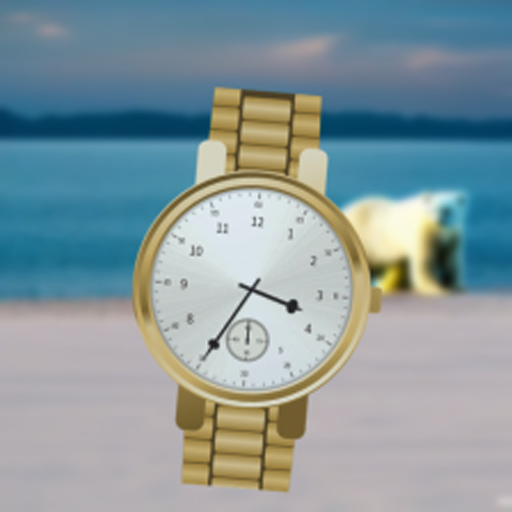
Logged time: 3 h 35 min
